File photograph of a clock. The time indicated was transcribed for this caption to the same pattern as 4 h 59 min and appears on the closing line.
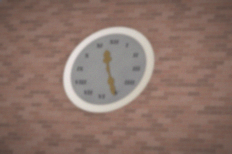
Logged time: 11 h 26 min
